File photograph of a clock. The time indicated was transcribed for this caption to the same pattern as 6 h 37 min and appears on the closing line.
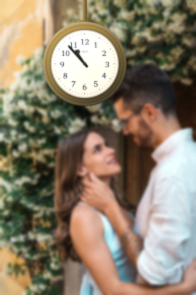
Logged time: 10 h 53 min
